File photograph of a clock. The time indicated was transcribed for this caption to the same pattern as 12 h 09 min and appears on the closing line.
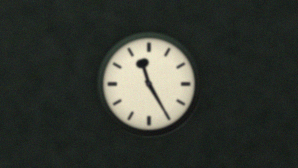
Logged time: 11 h 25 min
